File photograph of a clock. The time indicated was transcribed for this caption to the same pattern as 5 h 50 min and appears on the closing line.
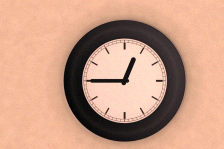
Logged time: 12 h 45 min
